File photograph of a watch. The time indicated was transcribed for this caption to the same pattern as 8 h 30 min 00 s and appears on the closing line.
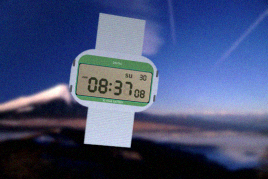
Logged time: 8 h 37 min 08 s
